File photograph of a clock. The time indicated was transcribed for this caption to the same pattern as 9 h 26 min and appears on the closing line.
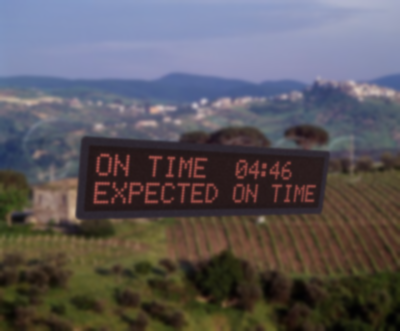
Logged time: 4 h 46 min
